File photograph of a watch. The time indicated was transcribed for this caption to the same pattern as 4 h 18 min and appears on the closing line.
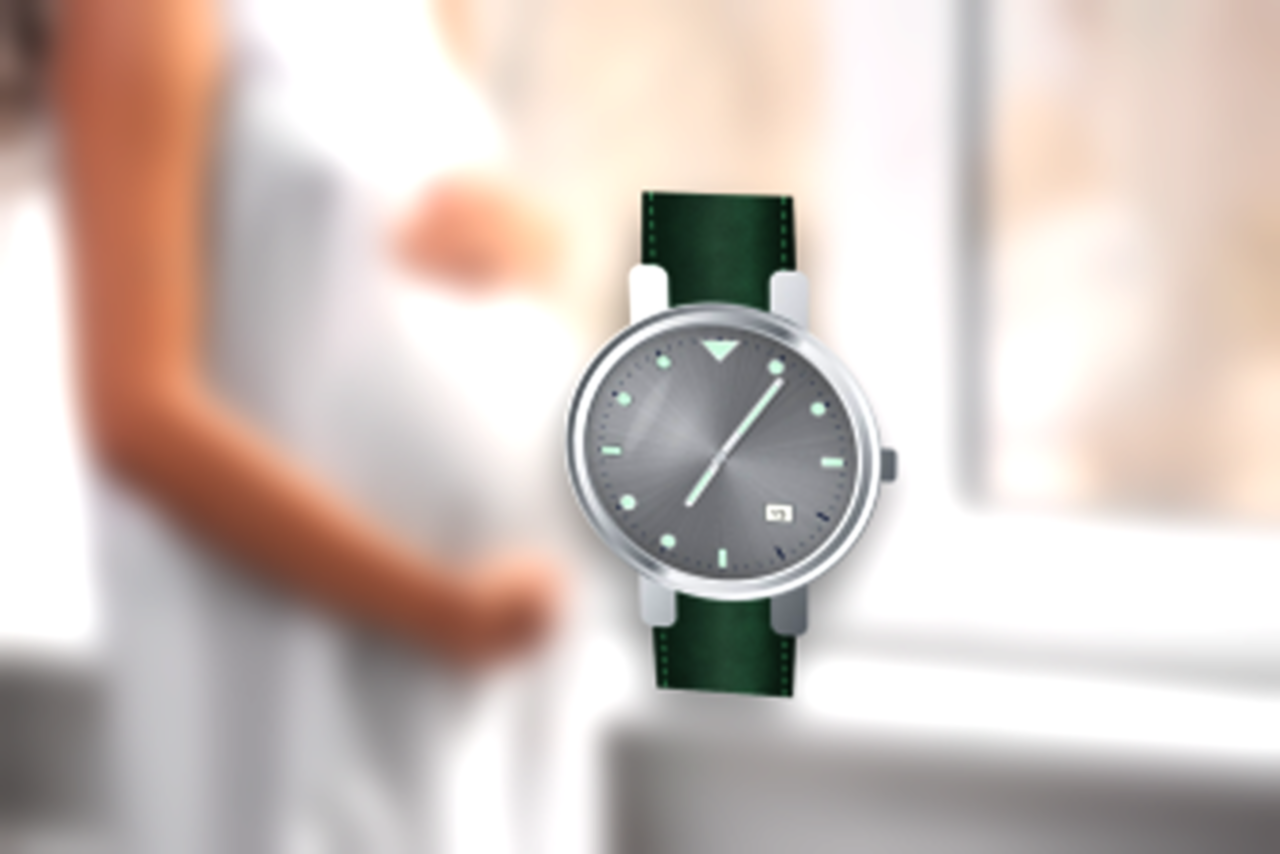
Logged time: 7 h 06 min
